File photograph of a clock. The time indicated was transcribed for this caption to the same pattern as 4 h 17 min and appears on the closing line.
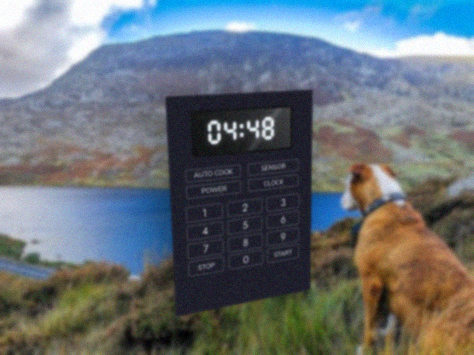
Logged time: 4 h 48 min
